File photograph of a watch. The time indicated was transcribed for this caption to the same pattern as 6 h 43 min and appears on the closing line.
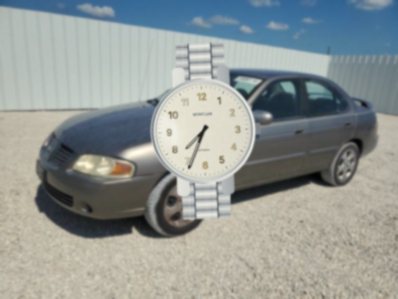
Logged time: 7 h 34 min
